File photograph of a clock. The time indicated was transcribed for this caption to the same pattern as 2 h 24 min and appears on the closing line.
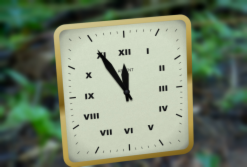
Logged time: 11 h 55 min
